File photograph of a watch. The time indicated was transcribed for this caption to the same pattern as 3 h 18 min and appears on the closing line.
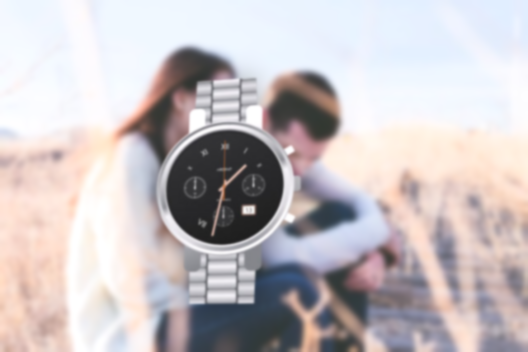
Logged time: 1 h 32 min
